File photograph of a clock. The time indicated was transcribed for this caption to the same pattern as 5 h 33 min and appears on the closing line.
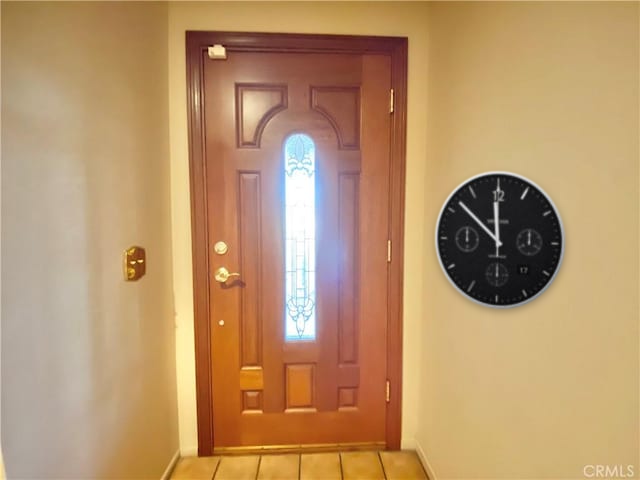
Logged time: 11 h 52 min
